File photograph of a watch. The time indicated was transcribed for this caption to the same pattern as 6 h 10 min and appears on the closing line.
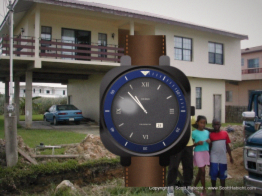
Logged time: 10 h 53 min
